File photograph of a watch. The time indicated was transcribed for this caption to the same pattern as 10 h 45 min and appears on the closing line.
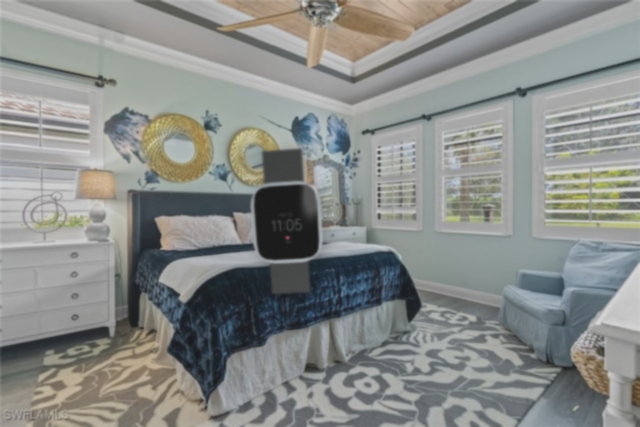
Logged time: 11 h 05 min
